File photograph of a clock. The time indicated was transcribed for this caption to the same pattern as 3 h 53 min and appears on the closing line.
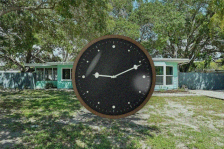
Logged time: 9 h 11 min
